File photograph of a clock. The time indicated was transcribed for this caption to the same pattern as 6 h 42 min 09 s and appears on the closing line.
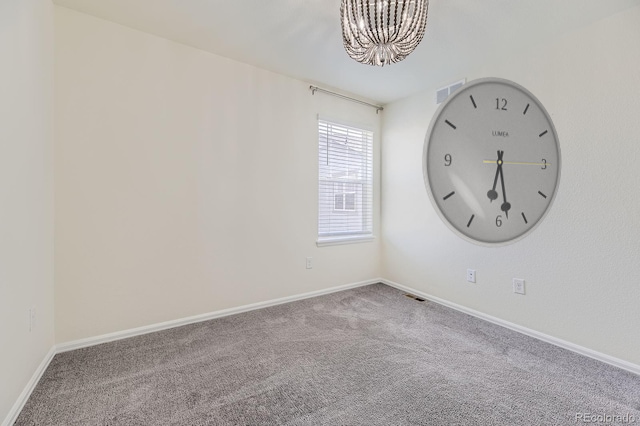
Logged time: 6 h 28 min 15 s
